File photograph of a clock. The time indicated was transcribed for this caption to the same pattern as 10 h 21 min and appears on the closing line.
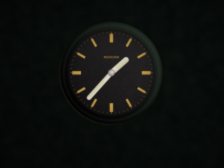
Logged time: 1 h 37 min
